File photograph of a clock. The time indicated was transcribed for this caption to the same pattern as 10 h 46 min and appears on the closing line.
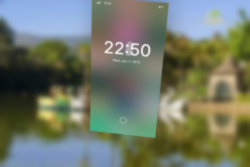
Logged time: 22 h 50 min
